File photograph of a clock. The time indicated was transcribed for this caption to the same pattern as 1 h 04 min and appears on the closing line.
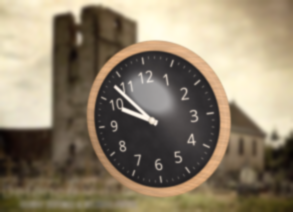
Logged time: 9 h 53 min
